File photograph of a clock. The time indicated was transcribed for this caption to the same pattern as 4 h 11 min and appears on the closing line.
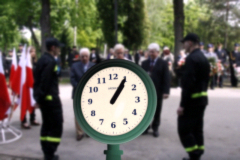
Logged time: 1 h 05 min
